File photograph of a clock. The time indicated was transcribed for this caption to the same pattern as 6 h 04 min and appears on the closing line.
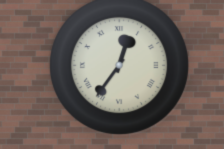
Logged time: 12 h 36 min
